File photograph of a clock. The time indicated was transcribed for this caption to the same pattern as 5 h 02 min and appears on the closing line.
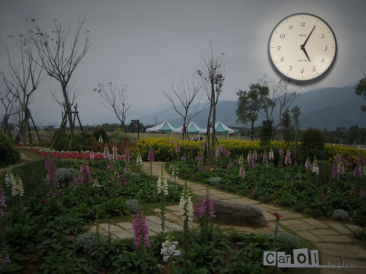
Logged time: 5 h 05 min
